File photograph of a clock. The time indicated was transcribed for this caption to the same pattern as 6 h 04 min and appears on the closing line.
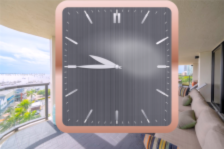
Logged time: 9 h 45 min
